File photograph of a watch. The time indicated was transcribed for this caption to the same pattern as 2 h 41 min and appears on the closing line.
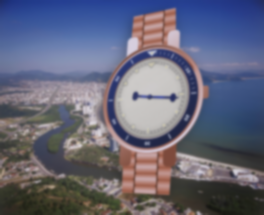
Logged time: 9 h 16 min
